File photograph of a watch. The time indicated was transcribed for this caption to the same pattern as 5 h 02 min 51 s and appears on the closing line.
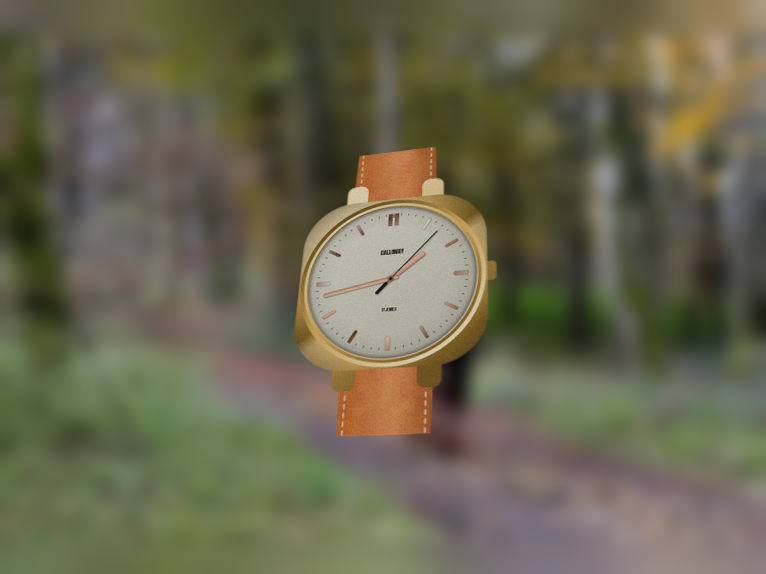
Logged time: 1 h 43 min 07 s
